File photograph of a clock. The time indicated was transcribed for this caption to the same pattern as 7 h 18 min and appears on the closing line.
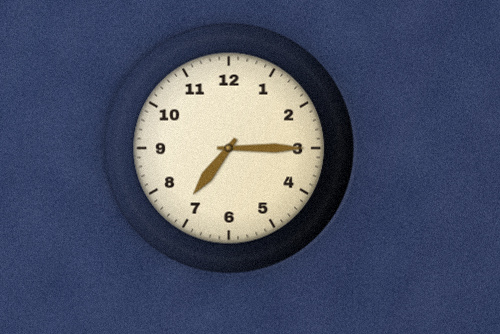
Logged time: 7 h 15 min
